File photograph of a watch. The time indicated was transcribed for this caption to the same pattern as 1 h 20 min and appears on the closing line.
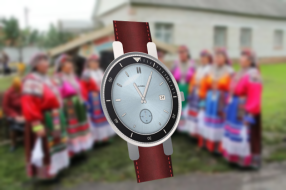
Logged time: 11 h 05 min
